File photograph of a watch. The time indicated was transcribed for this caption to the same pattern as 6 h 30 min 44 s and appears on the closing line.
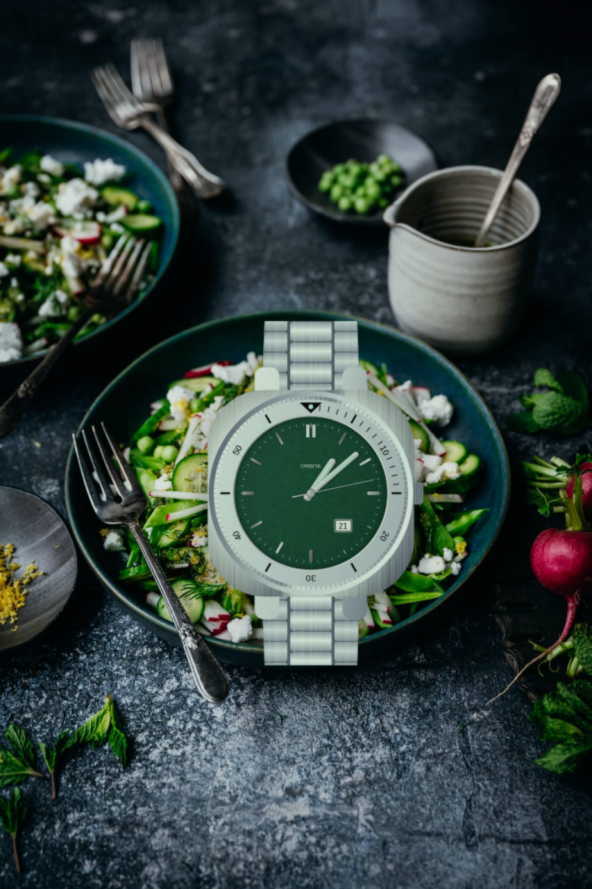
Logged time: 1 h 08 min 13 s
